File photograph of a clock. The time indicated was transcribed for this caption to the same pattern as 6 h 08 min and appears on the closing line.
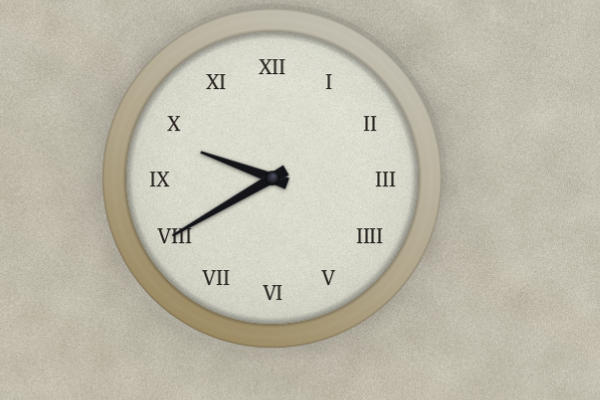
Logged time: 9 h 40 min
